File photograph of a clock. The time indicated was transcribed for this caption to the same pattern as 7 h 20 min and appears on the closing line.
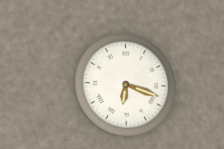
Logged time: 6 h 18 min
